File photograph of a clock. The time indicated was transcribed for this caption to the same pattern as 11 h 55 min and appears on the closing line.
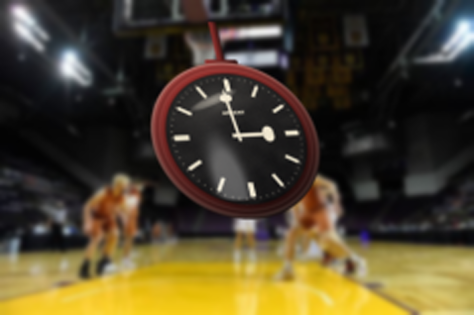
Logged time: 2 h 59 min
